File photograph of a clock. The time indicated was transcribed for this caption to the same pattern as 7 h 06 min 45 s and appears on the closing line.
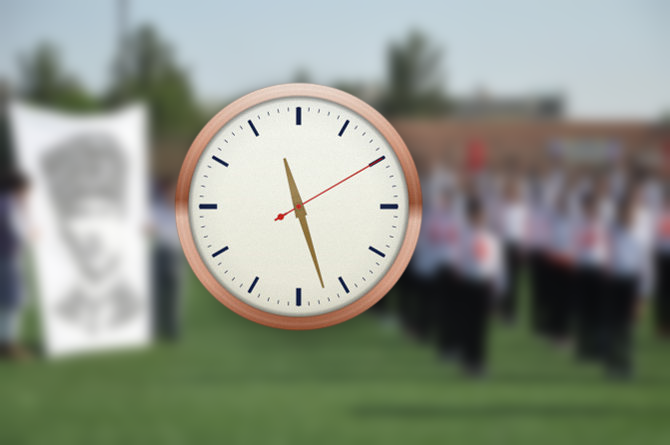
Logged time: 11 h 27 min 10 s
